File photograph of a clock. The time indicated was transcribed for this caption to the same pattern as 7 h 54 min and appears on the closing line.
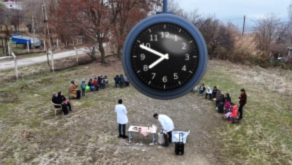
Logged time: 7 h 49 min
